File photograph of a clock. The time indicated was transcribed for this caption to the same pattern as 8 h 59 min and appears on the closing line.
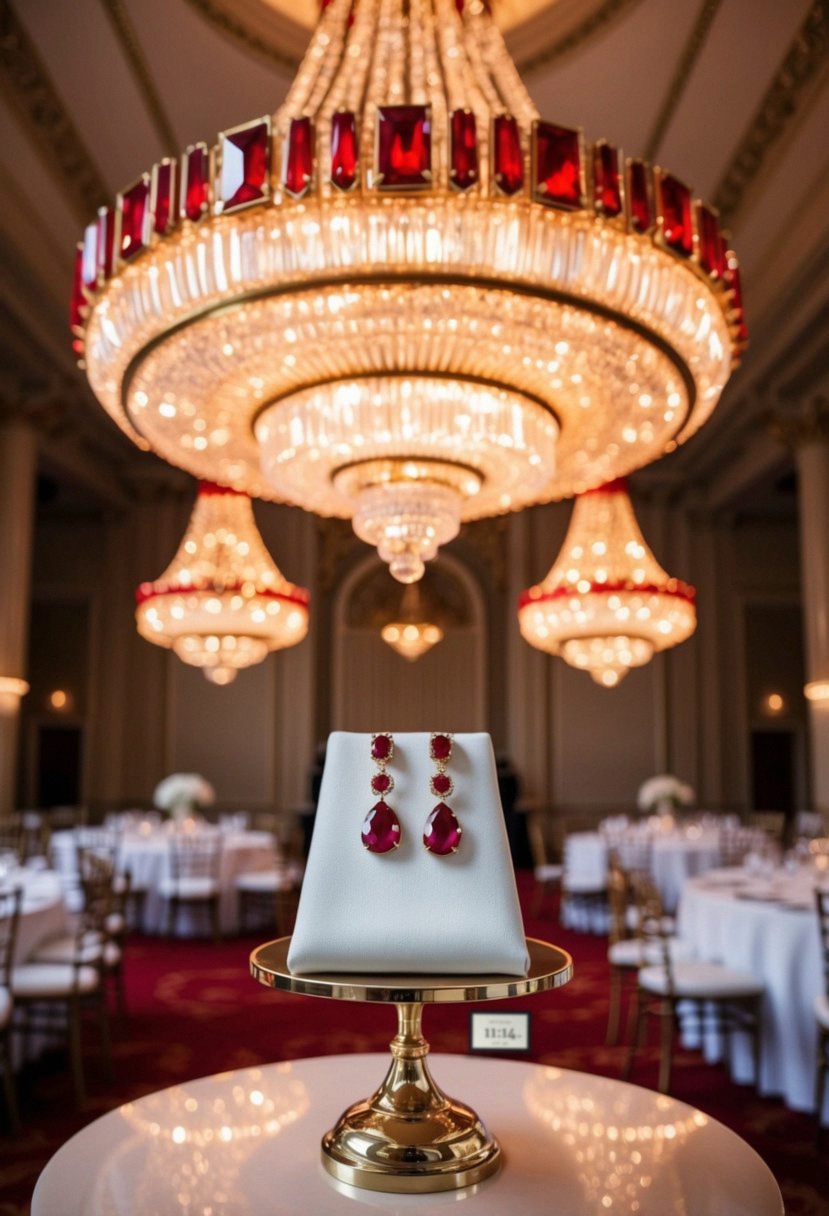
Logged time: 11 h 14 min
